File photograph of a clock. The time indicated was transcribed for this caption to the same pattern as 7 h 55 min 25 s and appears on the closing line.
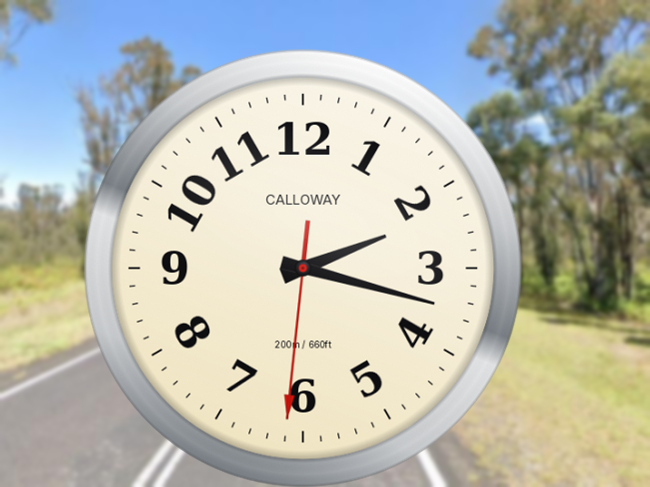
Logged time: 2 h 17 min 31 s
